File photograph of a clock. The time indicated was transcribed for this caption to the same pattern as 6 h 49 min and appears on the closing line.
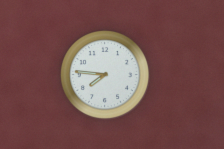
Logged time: 7 h 46 min
